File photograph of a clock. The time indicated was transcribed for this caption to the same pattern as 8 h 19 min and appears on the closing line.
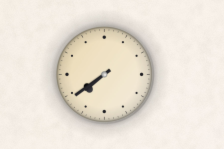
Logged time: 7 h 39 min
